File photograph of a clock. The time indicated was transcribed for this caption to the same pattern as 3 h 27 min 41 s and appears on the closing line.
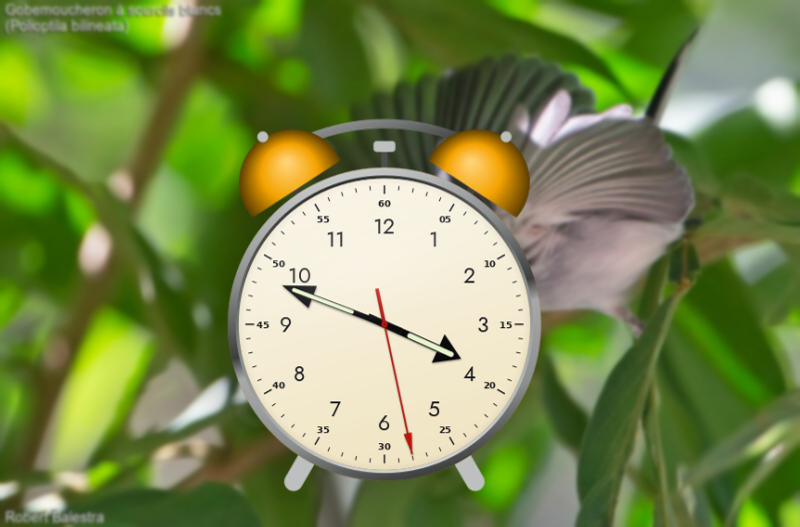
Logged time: 3 h 48 min 28 s
